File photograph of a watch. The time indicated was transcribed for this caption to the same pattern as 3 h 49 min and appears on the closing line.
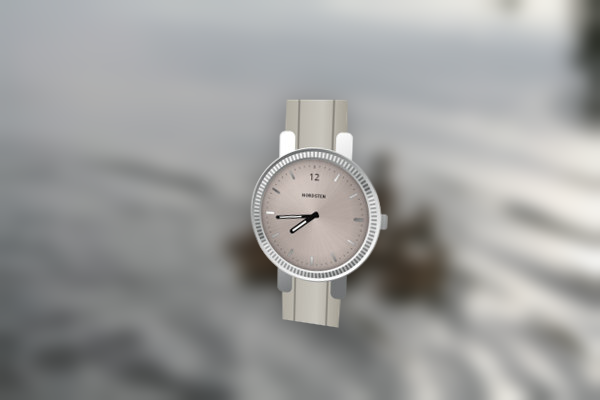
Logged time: 7 h 44 min
